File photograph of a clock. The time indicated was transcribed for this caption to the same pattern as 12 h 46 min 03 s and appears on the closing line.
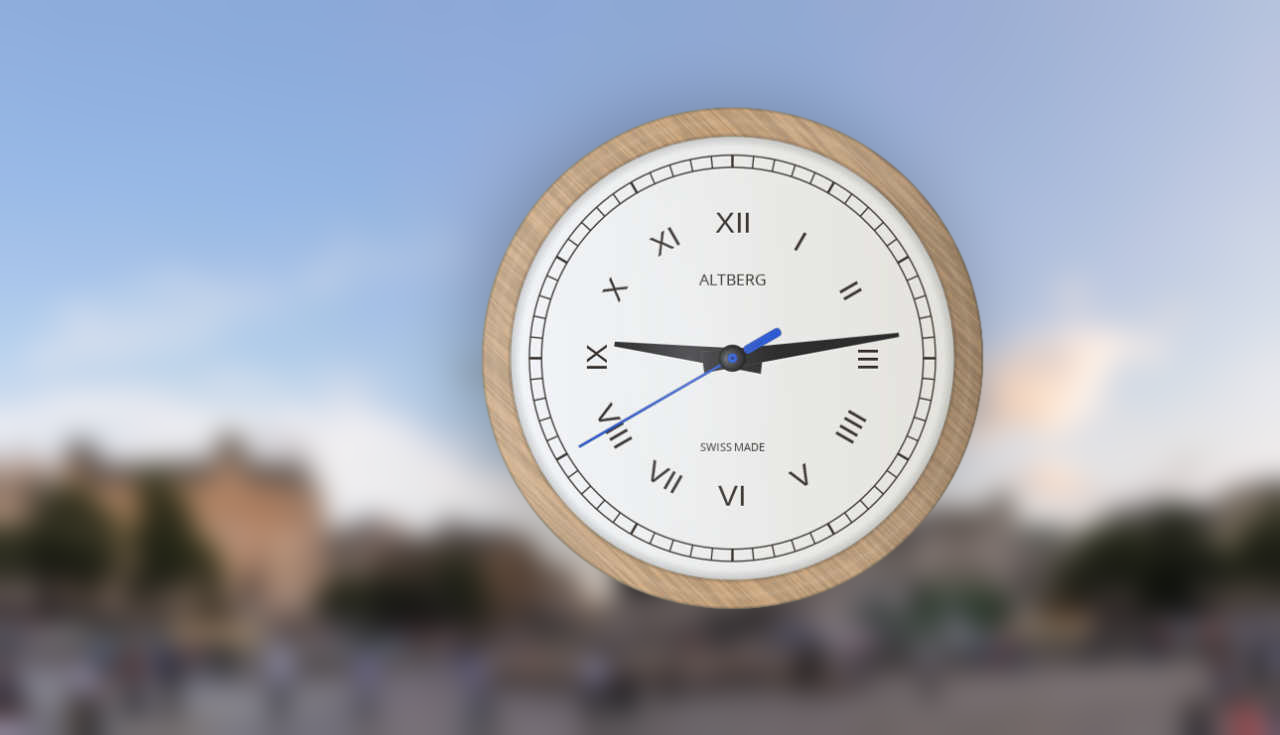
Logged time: 9 h 13 min 40 s
